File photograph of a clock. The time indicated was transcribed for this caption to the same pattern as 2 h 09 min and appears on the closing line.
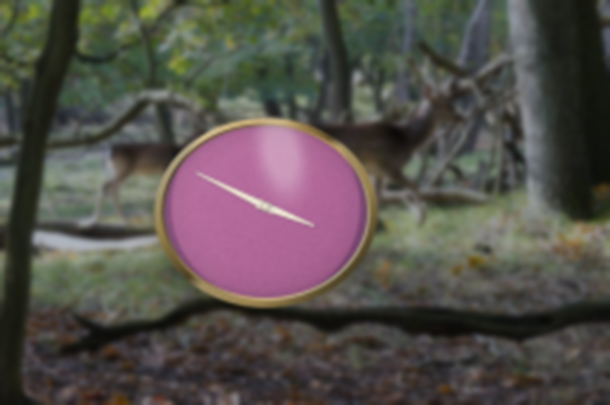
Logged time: 3 h 50 min
